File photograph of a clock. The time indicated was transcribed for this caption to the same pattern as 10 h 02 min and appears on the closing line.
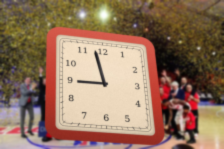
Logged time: 8 h 58 min
